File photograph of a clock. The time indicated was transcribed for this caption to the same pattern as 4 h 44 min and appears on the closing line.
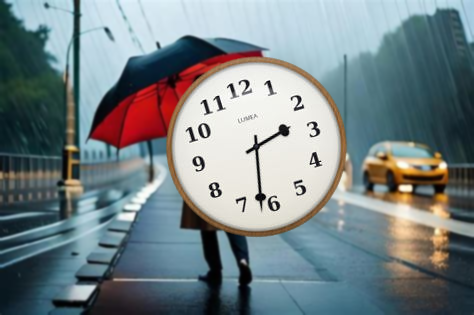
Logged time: 2 h 32 min
